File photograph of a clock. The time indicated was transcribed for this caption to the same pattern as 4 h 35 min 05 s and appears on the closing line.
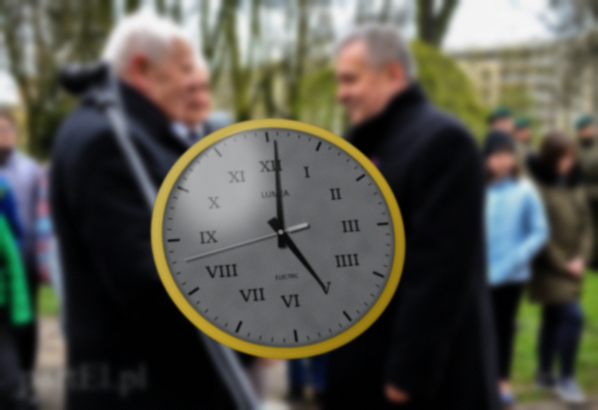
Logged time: 5 h 00 min 43 s
